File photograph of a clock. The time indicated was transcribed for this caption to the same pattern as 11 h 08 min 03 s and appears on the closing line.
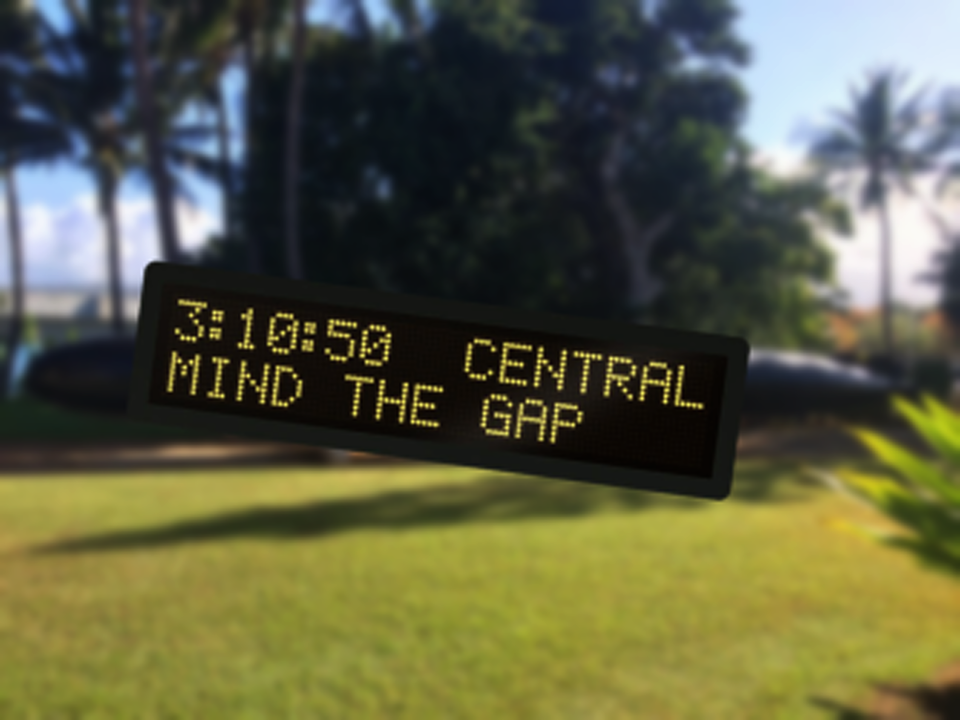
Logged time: 3 h 10 min 50 s
